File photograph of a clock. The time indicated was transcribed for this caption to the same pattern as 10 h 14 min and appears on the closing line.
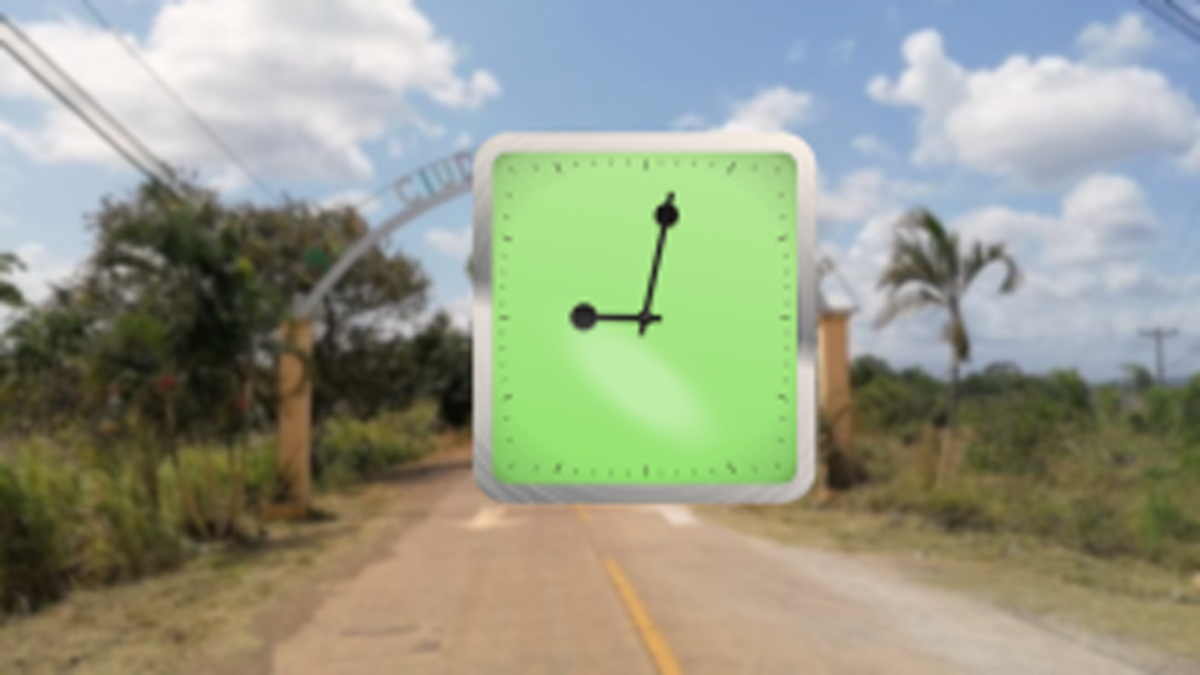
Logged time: 9 h 02 min
